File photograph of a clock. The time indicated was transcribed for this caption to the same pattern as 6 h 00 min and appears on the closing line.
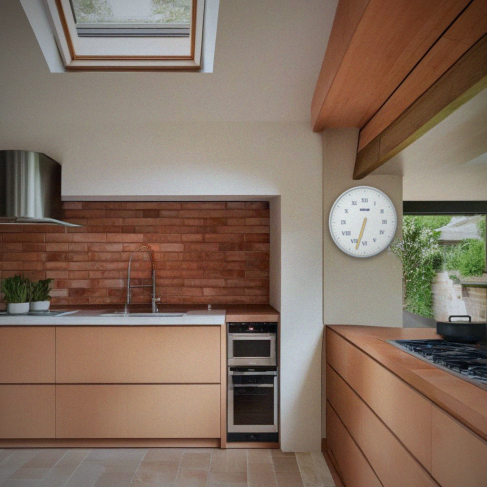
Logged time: 6 h 33 min
